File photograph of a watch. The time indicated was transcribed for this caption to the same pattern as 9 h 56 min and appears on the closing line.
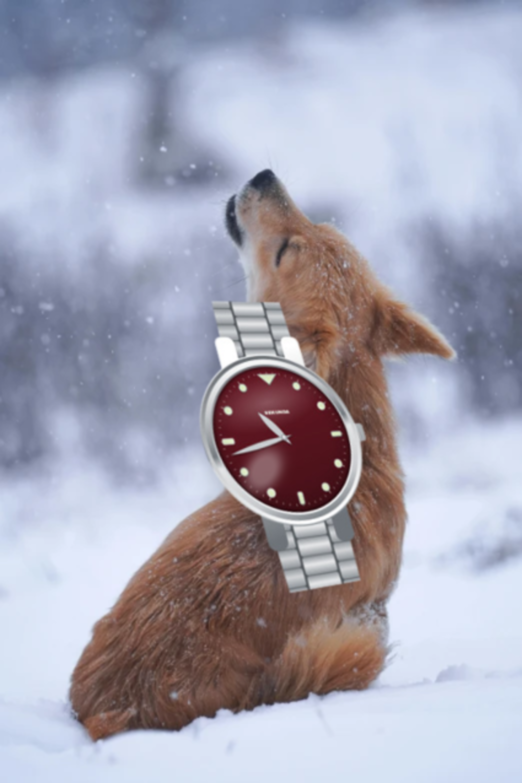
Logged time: 10 h 43 min
